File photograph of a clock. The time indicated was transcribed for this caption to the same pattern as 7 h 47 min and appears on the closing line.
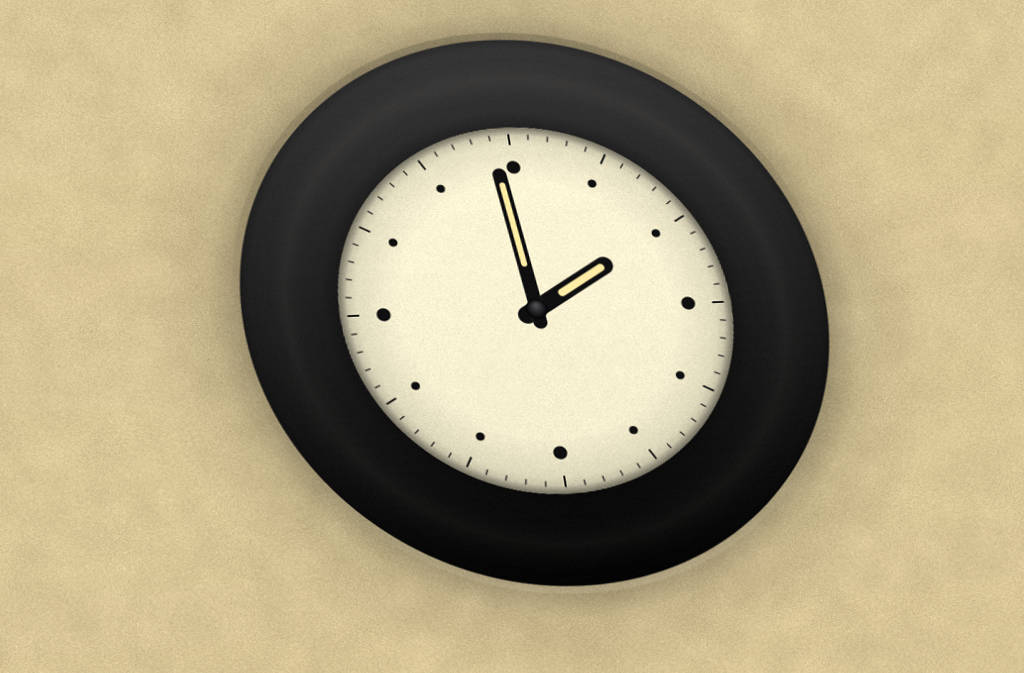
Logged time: 1 h 59 min
